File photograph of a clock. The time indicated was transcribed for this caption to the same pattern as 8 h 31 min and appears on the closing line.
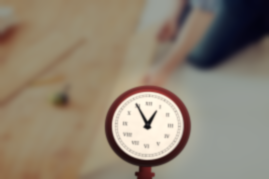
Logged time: 12 h 55 min
